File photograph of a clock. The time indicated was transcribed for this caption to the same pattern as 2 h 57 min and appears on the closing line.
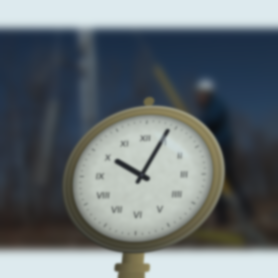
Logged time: 10 h 04 min
